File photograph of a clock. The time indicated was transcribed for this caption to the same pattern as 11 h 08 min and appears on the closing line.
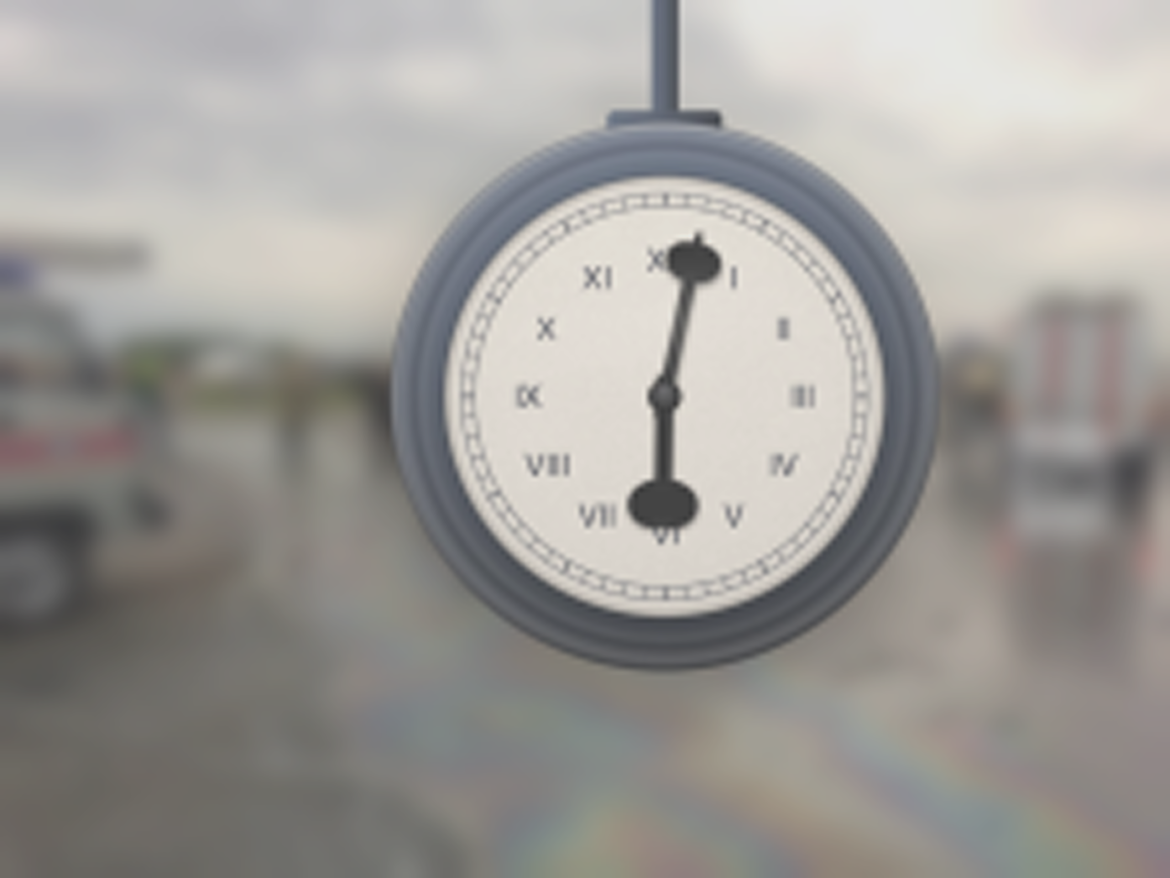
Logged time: 6 h 02 min
